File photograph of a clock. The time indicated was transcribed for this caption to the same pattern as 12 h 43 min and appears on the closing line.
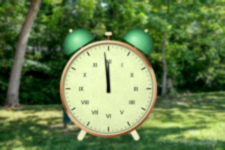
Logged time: 11 h 59 min
